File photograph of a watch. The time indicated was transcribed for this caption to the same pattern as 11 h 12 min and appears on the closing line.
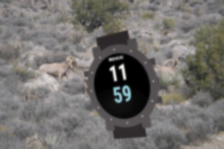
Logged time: 11 h 59 min
